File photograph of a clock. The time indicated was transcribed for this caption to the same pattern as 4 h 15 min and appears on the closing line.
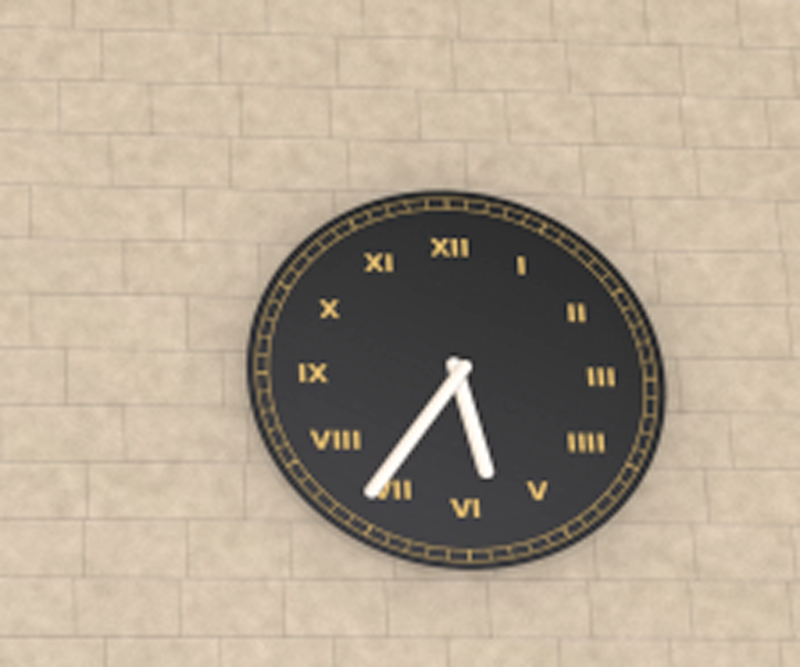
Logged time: 5 h 36 min
